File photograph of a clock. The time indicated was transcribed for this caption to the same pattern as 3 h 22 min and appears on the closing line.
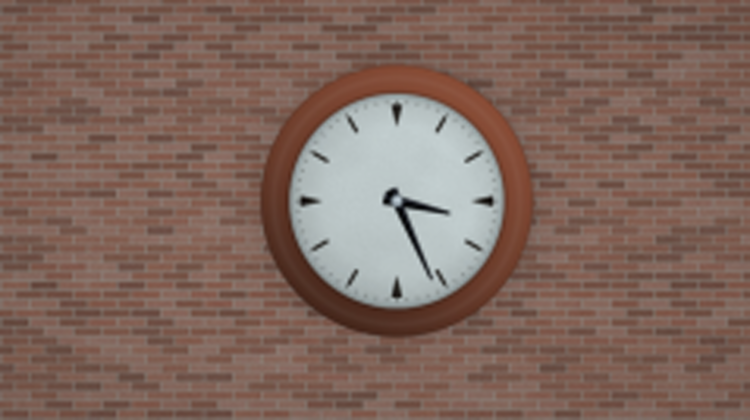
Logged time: 3 h 26 min
